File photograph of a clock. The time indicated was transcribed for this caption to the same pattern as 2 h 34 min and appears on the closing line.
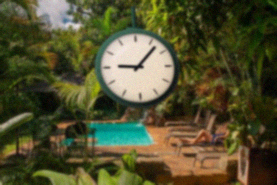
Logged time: 9 h 07 min
